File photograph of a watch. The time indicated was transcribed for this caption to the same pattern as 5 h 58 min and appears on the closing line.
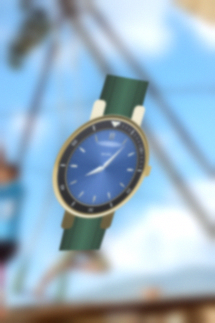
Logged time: 8 h 06 min
